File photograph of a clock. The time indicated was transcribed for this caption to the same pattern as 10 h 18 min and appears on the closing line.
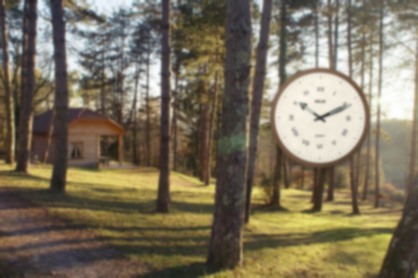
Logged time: 10 h 11 min
